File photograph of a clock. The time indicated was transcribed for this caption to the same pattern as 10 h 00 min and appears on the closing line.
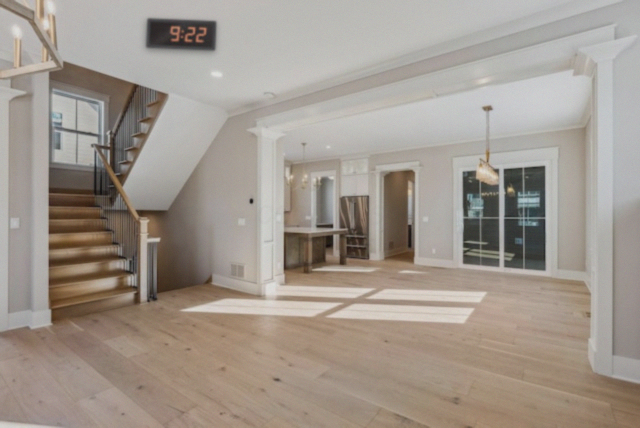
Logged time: 9 h 22 min
